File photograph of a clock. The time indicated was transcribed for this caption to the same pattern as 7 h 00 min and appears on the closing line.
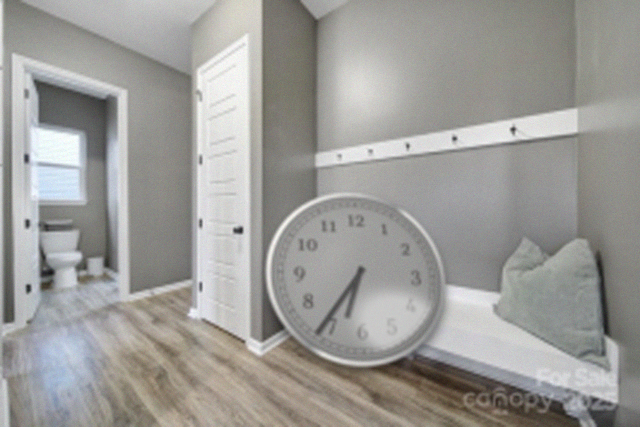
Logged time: 6 h 36 min
